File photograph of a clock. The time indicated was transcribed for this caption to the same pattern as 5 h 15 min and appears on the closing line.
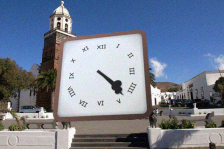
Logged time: 4 h 23 min
